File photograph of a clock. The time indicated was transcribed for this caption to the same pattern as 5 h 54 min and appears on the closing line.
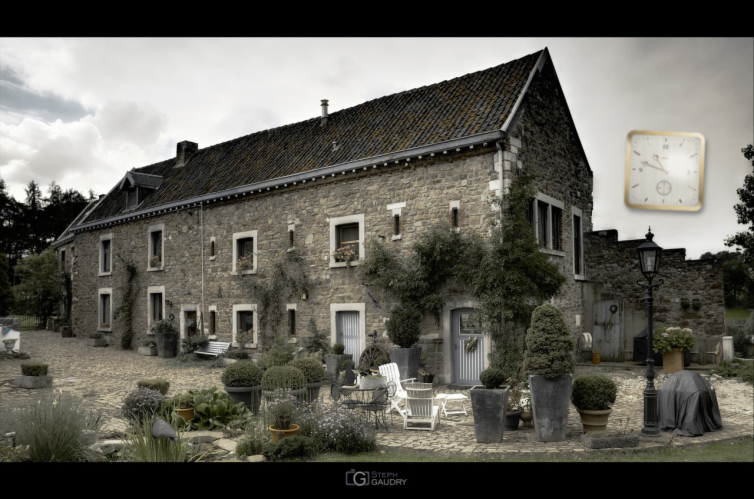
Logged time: 10 h 48 min
